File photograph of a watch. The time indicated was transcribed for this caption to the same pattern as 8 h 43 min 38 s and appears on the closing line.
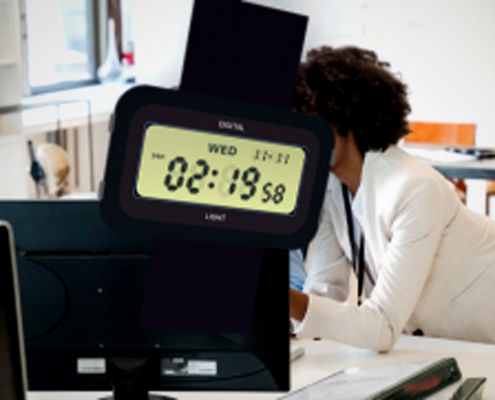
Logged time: 2 h 19 min 58 s
